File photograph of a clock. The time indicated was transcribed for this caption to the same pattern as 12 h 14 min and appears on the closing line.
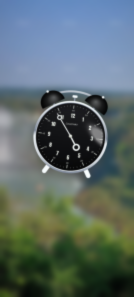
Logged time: 4 h 54 min
